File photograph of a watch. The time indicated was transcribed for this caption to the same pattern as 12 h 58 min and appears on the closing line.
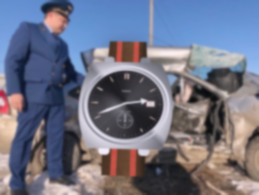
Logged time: 2 h 41 min
